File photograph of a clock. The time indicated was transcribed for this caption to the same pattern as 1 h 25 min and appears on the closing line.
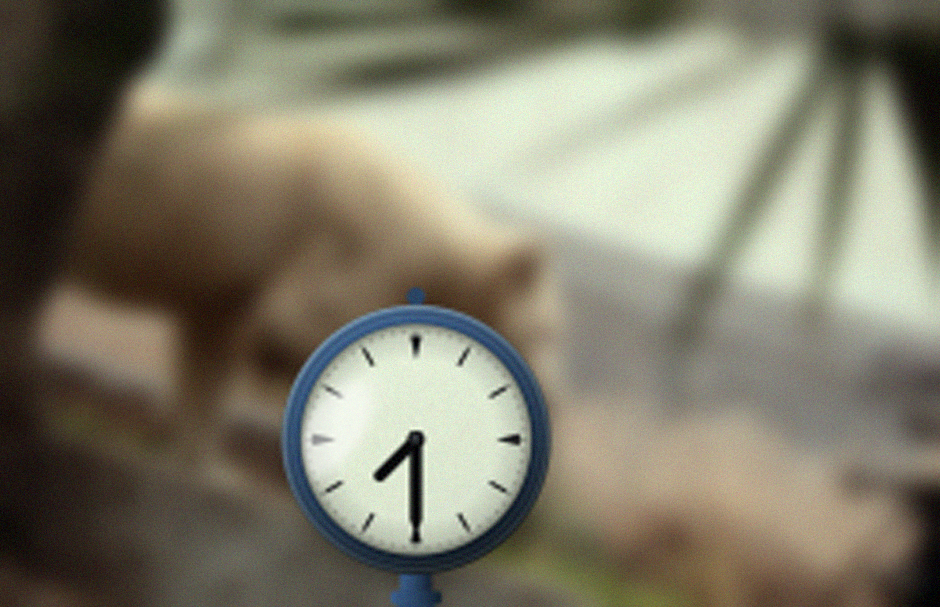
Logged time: 7 h 30 min
